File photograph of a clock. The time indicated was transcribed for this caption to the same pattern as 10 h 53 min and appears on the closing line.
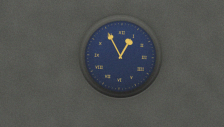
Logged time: 12 h 55 min
